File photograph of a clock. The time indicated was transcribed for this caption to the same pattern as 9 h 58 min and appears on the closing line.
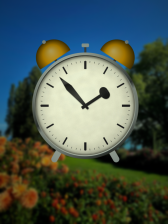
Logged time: 1 h 53 min
